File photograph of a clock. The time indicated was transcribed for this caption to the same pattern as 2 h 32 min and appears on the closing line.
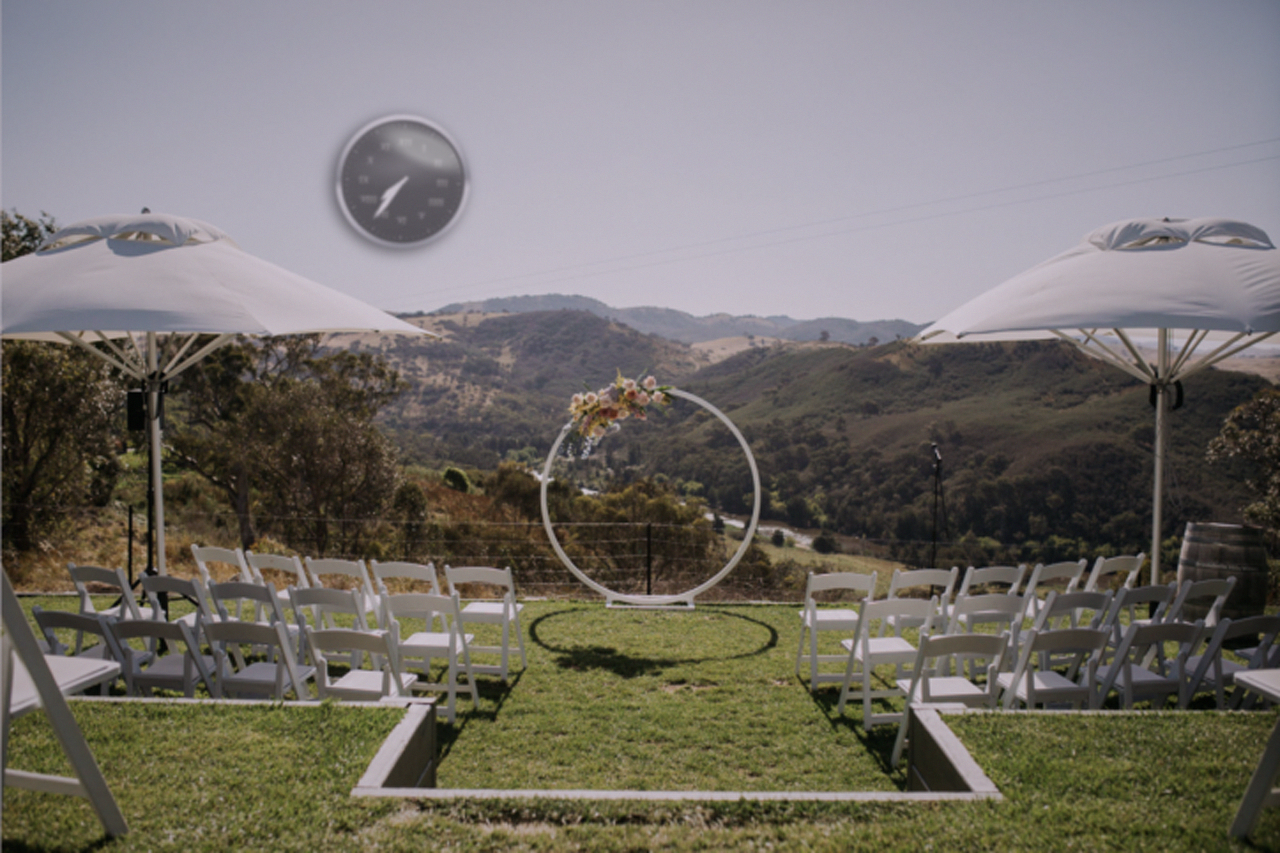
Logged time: 7 h 36 min
